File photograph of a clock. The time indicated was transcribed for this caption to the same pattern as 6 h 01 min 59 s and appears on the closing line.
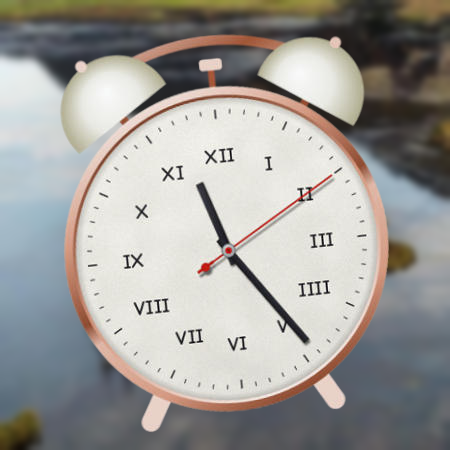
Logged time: 11 h 24 min 10 s
